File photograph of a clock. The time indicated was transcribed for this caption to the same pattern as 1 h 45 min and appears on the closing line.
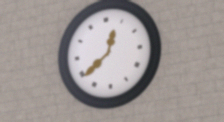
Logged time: 12 h 39 min
